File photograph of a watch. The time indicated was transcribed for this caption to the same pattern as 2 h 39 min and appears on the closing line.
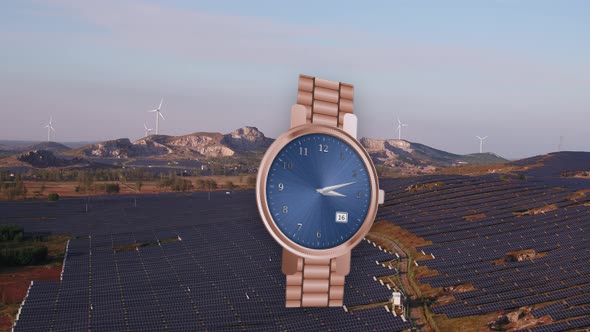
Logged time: 3 h 12 min
